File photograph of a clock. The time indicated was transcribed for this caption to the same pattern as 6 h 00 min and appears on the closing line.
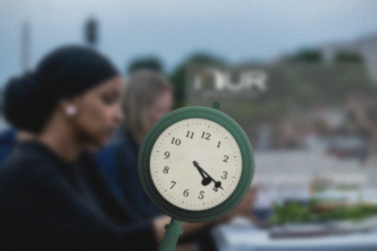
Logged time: 4 h 19 min
